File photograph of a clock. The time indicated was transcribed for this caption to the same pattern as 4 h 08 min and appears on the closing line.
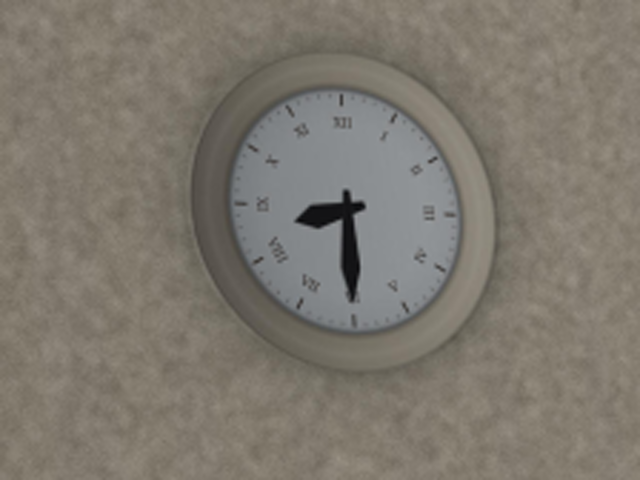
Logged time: 8 h 30 min
